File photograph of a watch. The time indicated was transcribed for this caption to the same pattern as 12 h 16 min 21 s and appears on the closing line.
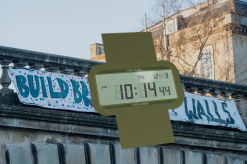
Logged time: 10 h 14 min 44 s
